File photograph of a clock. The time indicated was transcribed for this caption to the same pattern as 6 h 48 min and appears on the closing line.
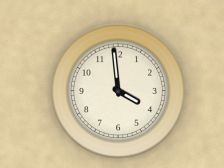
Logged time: 3 h 59 min
